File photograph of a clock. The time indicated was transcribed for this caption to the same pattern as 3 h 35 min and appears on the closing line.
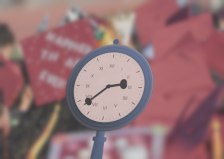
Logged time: 2 h 38 min
